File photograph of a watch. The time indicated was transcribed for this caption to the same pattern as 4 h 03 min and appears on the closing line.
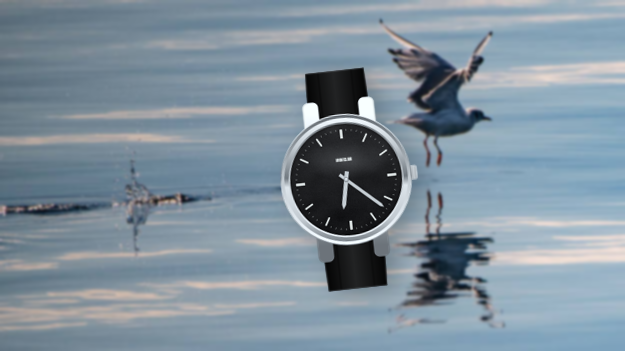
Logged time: 6 h 22 min
